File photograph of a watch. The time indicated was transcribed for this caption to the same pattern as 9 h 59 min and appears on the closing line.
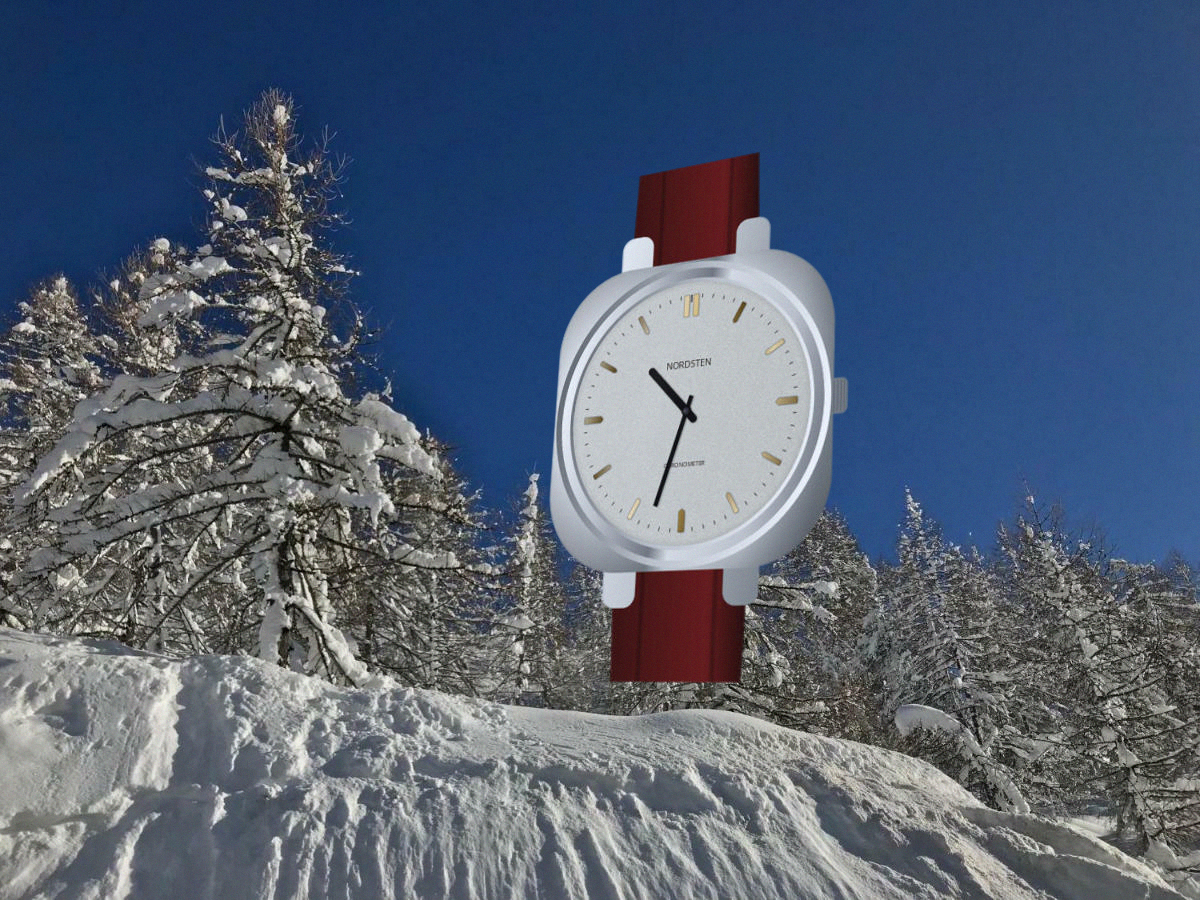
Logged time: 10 h 33 min
